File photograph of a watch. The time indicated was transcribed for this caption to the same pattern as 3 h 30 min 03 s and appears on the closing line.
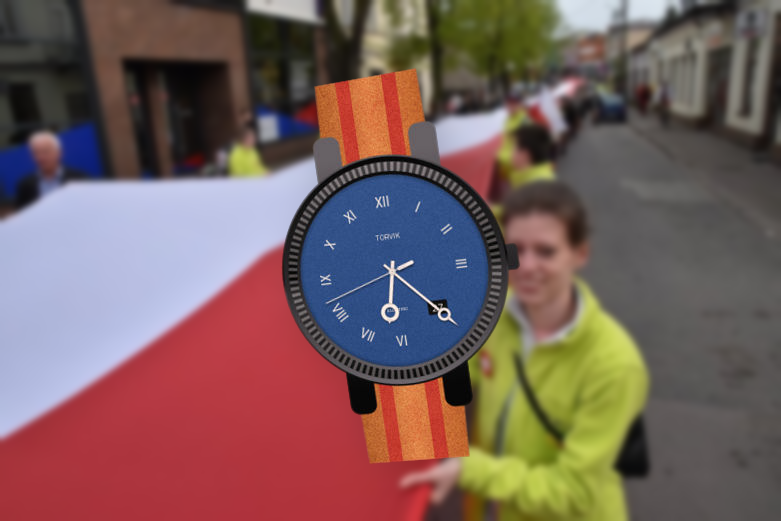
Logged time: 6 h 22 min 42 s
